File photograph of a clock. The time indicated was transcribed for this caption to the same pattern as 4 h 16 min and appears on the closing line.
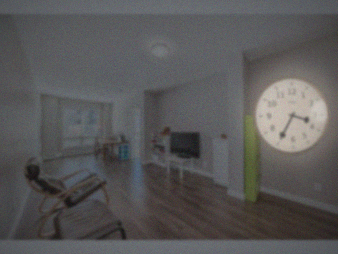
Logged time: 3 h 35 min
